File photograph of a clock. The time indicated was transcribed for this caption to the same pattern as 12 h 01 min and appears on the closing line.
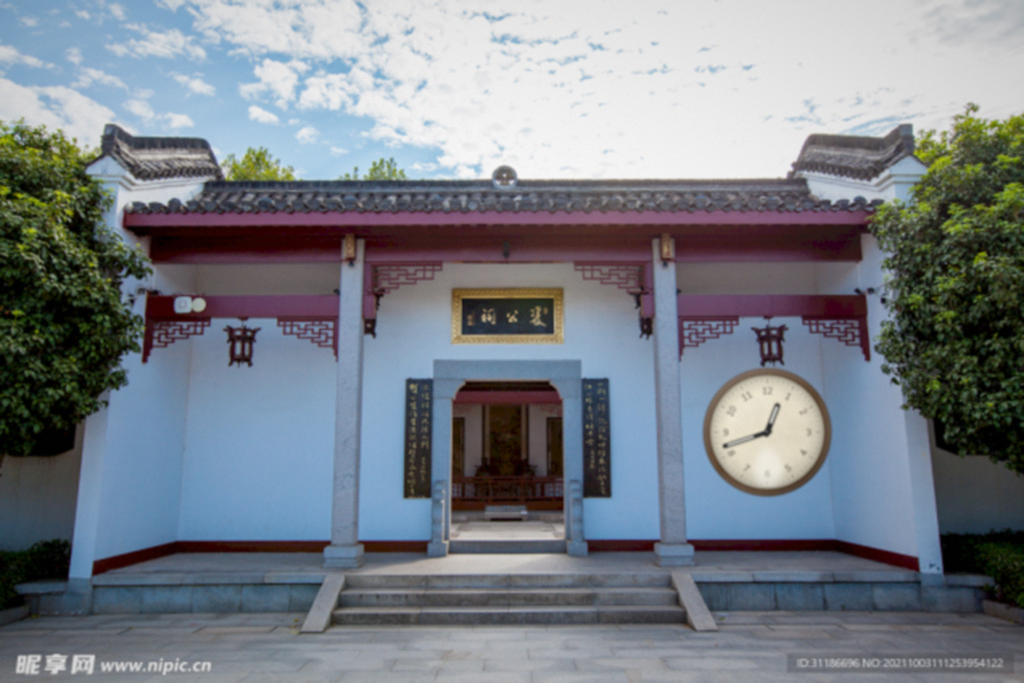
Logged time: 12 h 42 min
